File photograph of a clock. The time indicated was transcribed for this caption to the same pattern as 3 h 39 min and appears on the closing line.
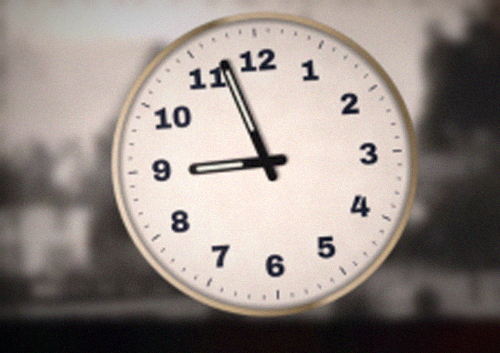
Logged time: 8 h 57 min
